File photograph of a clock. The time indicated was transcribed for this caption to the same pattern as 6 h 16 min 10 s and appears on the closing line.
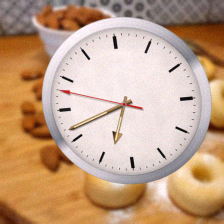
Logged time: 6 h 41 min 48 s
